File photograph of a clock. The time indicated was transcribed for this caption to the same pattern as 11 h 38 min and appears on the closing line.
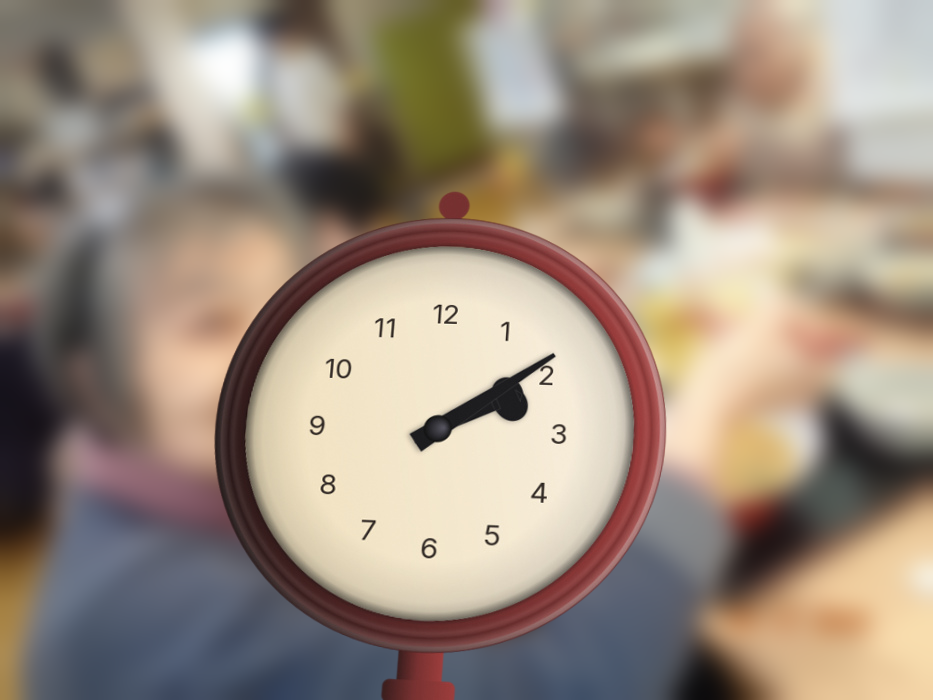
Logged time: 2 h 09 min
